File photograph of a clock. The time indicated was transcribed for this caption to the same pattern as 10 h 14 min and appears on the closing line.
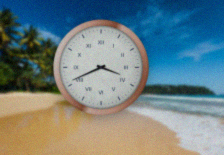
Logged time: 3 h 41 min
